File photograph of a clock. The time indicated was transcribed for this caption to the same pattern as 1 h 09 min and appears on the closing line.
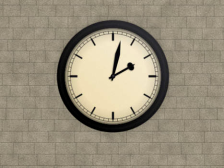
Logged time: 2 h 02 min
